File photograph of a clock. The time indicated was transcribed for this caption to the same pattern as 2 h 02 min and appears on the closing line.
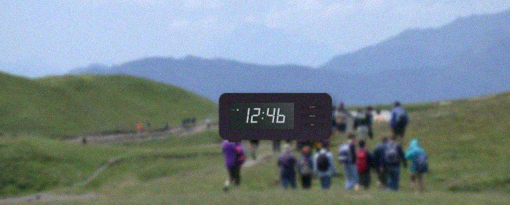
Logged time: 12 h 46 min
